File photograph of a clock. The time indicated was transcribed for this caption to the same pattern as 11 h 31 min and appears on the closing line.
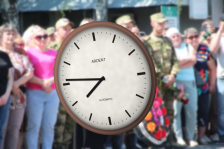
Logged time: 7 h 46 min
